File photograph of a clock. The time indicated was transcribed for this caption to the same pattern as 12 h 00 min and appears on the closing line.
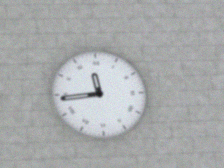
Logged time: 11 h 44 min
